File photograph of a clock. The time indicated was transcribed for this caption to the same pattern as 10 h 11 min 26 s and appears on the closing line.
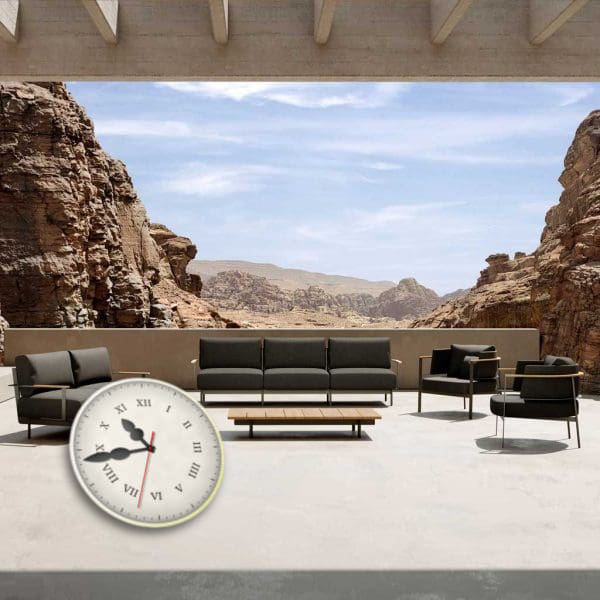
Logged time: 10 h 43 min 33 s
